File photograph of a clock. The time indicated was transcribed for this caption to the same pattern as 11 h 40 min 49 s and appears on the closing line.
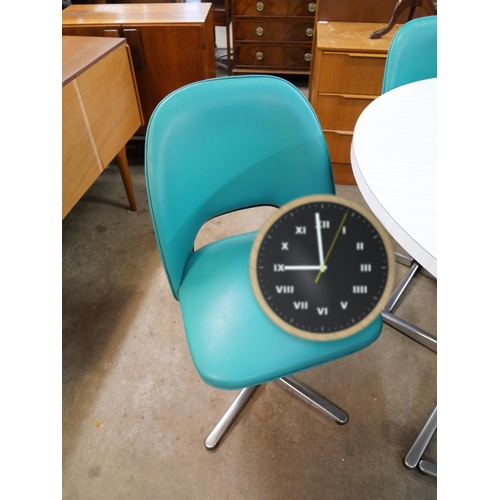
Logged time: 8 h 59 min 04 s
